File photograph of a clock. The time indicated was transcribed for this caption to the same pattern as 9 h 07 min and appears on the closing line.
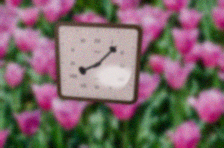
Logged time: 8 h 07 min
